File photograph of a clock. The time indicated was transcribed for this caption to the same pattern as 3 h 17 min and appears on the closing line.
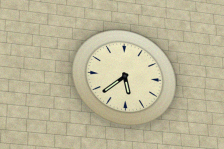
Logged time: 5 h 38 min
